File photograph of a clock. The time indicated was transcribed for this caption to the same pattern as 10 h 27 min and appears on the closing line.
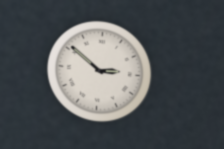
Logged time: 2 h 51 min
